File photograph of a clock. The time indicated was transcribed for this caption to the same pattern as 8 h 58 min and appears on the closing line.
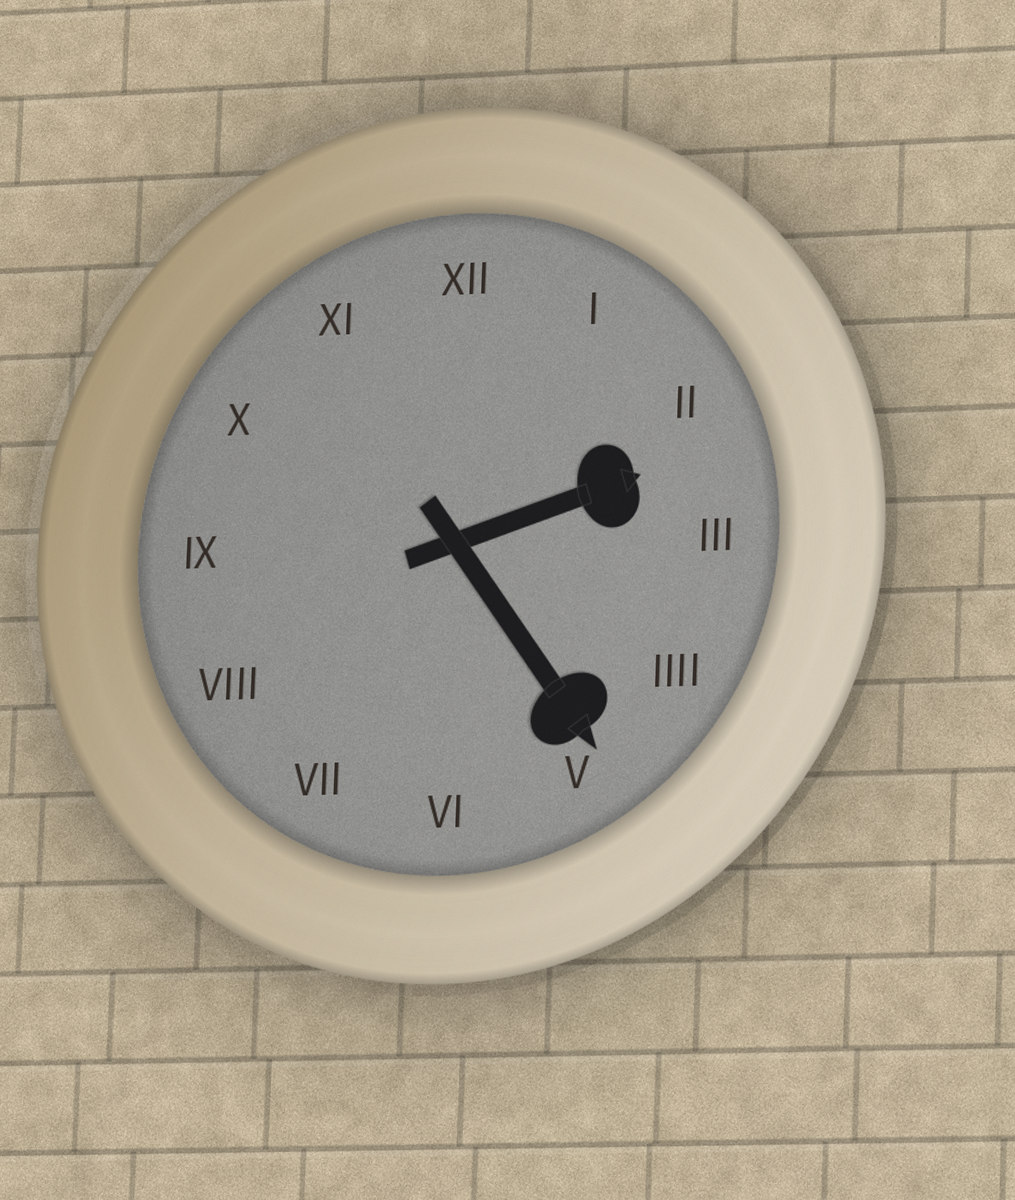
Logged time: 2 h 24 min
